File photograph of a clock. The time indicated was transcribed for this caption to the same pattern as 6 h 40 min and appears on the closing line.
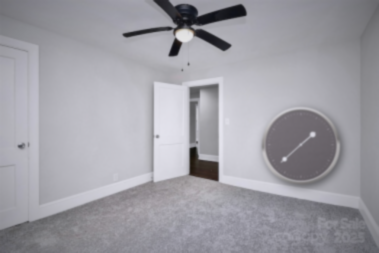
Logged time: 1 h 38 min
